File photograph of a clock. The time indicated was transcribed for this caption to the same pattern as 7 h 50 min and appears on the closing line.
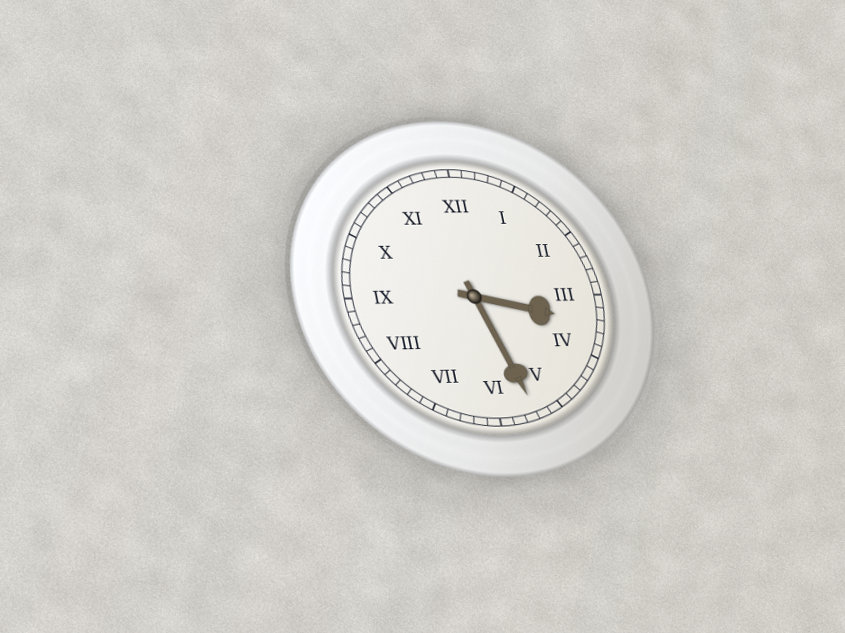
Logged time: 3 h 27 min
